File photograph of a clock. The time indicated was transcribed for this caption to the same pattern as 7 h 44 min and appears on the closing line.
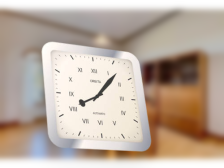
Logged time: 8 h 07 min
